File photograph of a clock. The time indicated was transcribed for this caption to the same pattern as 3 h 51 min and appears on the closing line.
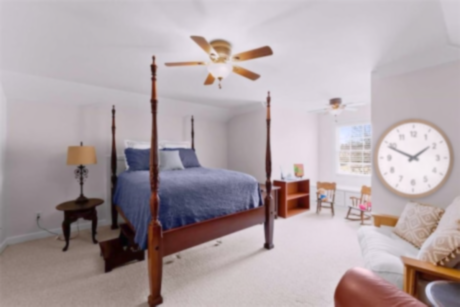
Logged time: 1 h 49 min
